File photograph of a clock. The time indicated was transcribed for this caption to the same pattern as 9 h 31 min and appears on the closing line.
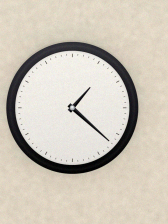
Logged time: 1 h 22 min
